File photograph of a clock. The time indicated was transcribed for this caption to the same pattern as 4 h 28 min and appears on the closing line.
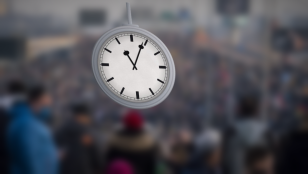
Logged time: 11 h 04 min
